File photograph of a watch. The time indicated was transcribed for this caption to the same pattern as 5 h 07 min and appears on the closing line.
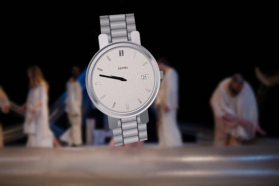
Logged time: 9 h 48 min
